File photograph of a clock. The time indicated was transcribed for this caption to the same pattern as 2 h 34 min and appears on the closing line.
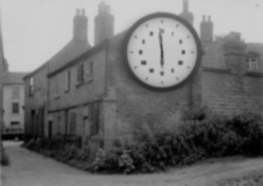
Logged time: 5 h 59 min
